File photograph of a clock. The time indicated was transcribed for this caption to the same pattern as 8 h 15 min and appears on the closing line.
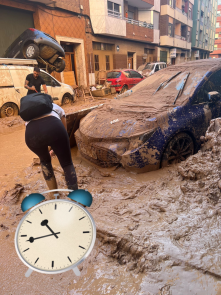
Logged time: 10 h 43 min
